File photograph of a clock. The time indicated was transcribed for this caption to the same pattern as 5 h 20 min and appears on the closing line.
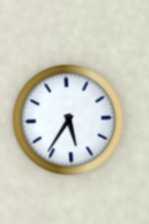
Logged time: 5 h 36 min
